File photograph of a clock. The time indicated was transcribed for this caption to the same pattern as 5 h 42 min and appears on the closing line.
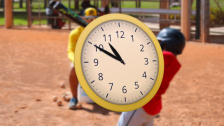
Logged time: 10 h 50 min
